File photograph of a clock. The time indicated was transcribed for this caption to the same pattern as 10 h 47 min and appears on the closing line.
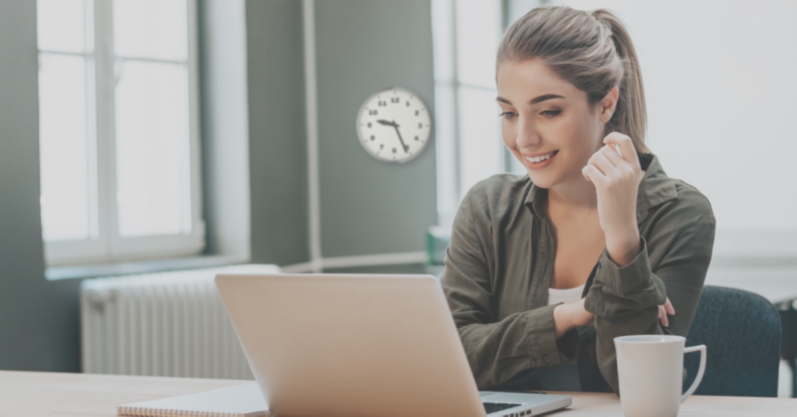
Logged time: 9 h 26 min
